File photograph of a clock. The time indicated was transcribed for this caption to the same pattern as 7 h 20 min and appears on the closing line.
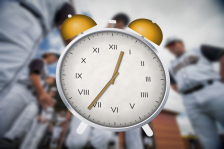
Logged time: 12 h 36 min
